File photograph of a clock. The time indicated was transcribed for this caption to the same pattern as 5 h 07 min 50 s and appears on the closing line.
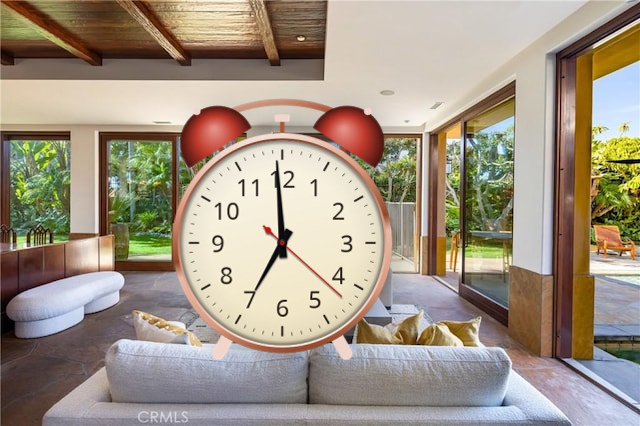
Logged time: 6 h 59 min 22 s
